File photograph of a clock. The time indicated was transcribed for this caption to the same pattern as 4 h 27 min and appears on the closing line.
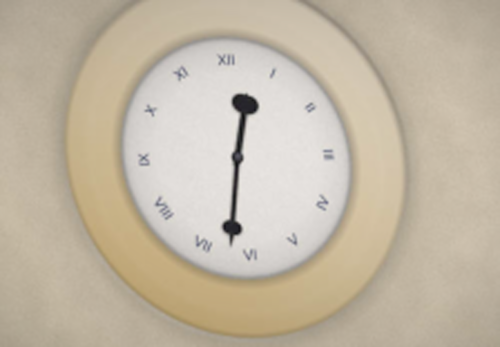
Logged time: 12 h 32 min
